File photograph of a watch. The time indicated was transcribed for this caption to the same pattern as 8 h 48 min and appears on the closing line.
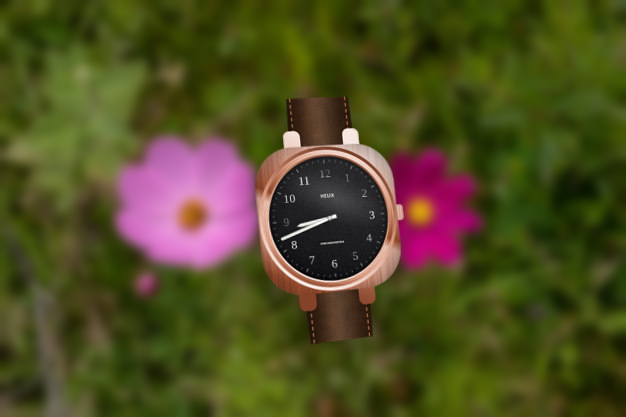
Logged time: 8 h 42 min
